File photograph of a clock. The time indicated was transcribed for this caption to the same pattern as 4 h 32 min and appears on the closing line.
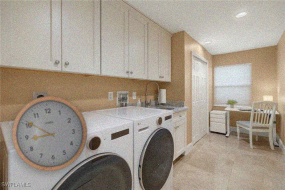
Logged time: 8 h 51 min
